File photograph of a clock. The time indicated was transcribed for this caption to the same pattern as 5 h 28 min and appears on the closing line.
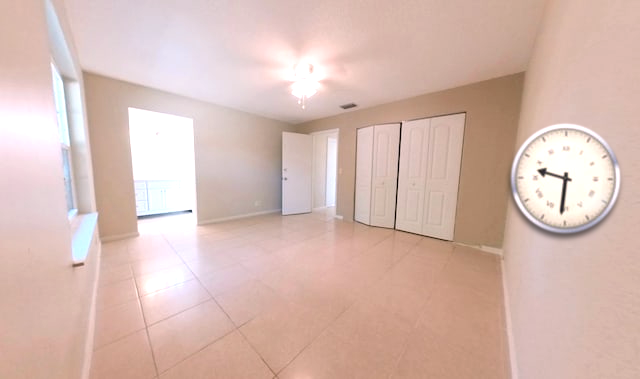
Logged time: 9 h 31 min
